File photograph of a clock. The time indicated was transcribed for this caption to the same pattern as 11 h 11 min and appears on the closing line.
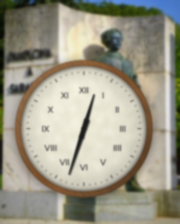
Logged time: 12 h 33 min
